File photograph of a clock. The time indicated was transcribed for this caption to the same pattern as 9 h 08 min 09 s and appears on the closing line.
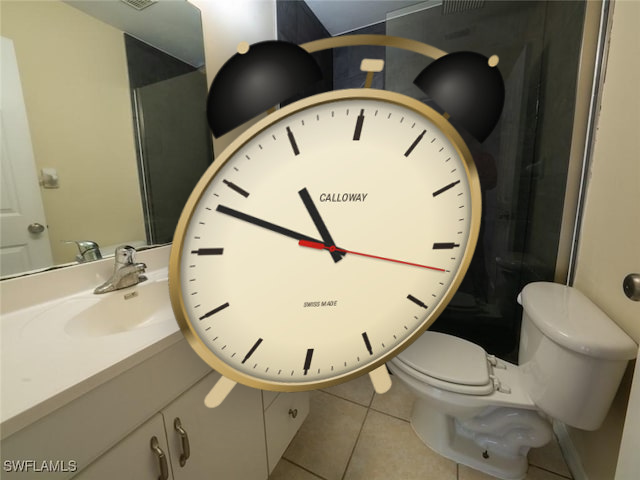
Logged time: 10 h 48 min 17 s
